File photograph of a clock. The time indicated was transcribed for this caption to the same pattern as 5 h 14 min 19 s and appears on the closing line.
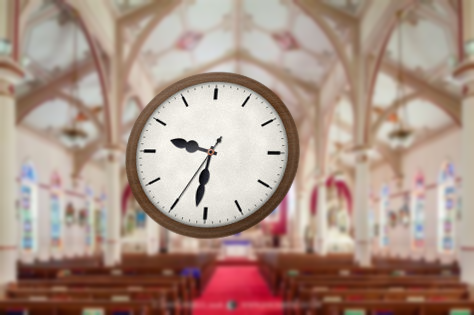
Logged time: 9 h 31 min 35 s
